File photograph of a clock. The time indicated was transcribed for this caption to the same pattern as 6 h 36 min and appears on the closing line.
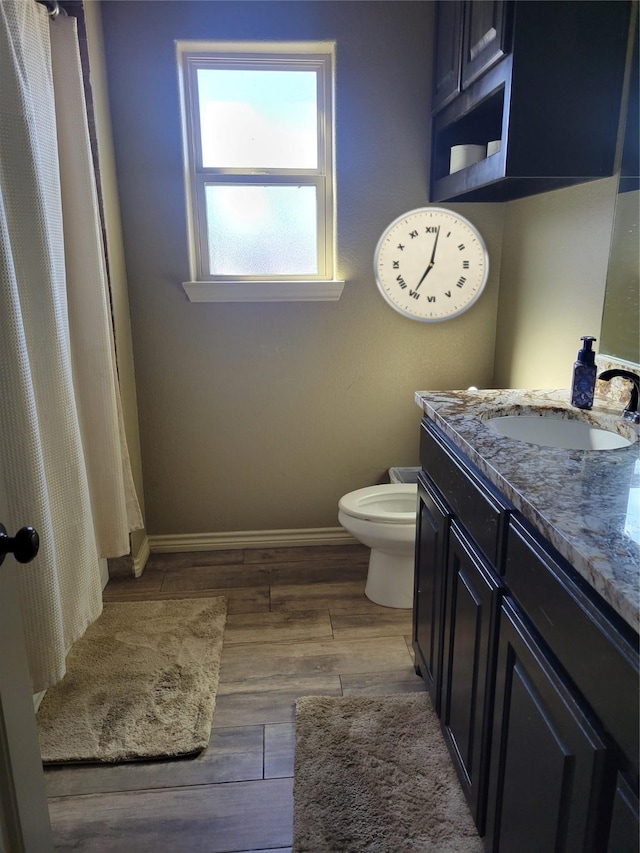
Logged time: 7 h 02 min
